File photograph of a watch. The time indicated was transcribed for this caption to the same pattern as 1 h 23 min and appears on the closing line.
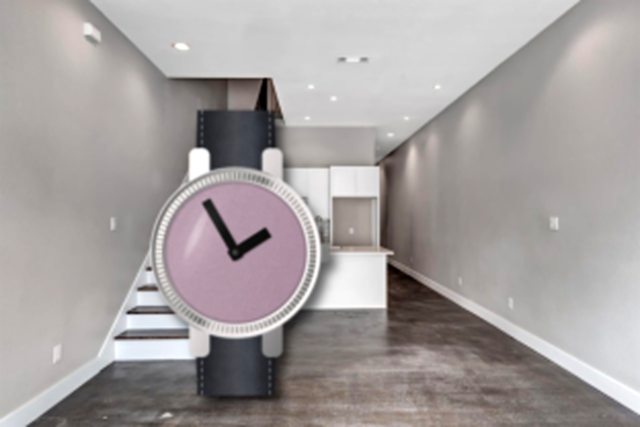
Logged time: 1 h 55 min
